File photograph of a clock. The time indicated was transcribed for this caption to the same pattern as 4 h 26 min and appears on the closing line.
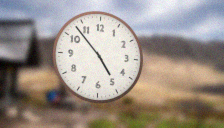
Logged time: 4 h 53 min
